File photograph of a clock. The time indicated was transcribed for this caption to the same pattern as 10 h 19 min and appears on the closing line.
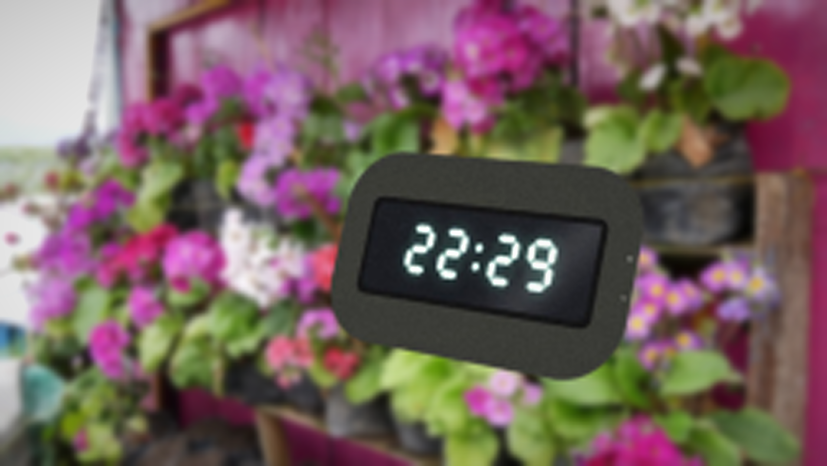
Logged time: 22 h 29 min
